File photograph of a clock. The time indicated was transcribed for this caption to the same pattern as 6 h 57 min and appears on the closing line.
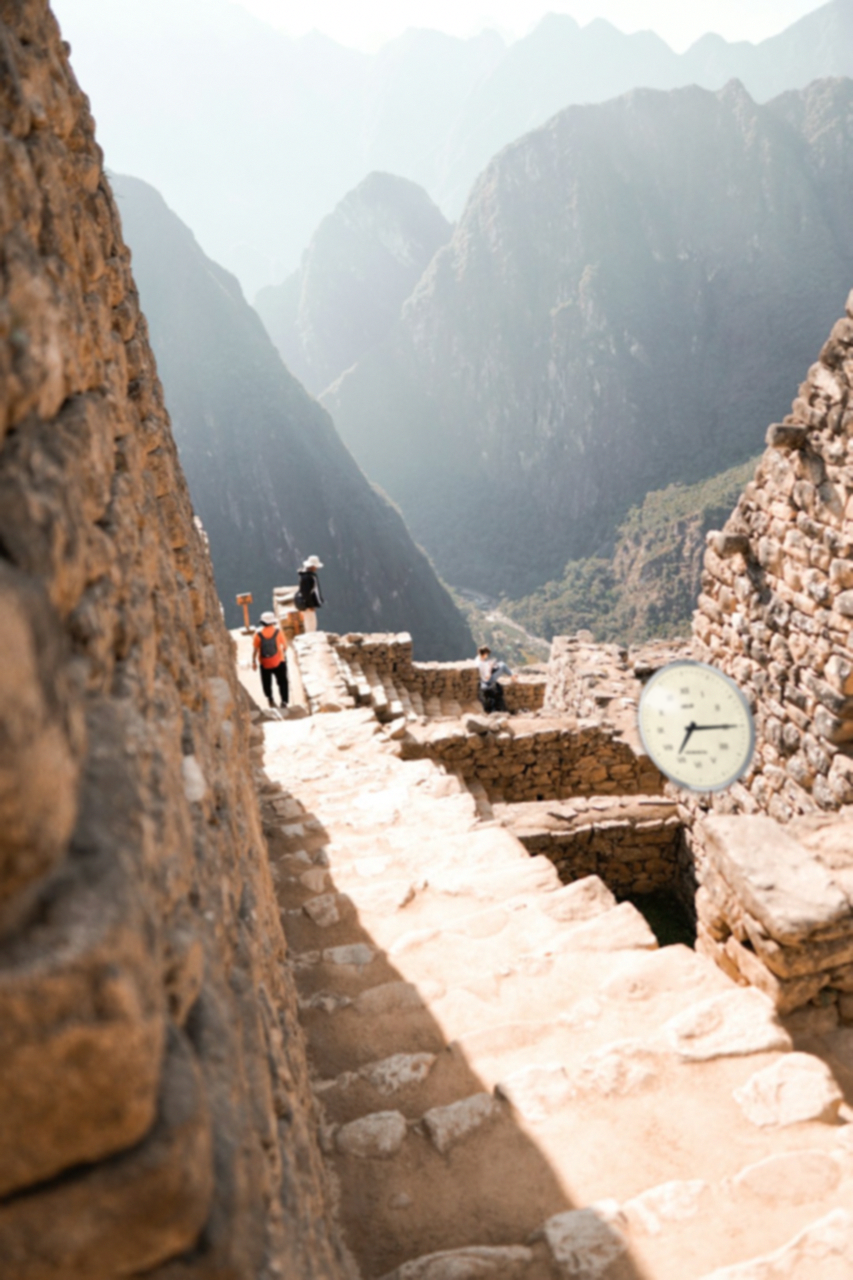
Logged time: 7 h 15 min
